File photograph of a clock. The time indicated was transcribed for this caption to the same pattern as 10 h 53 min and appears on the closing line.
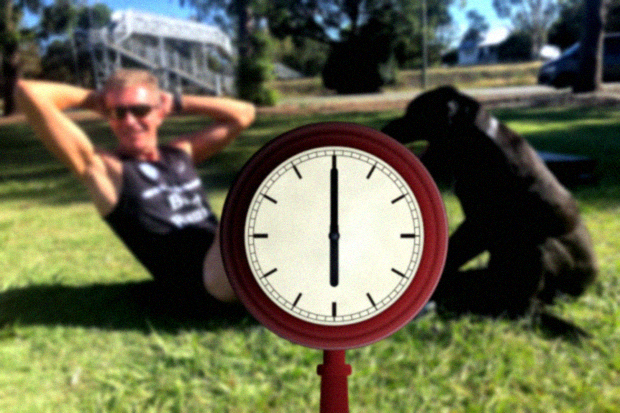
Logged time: 6 h 00 min
